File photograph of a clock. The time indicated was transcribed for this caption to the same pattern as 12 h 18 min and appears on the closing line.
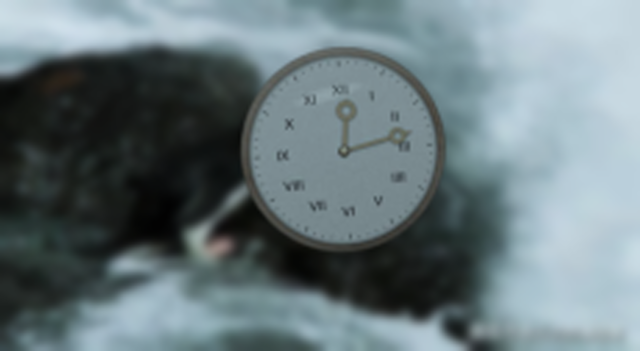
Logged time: 12 h 13 min
